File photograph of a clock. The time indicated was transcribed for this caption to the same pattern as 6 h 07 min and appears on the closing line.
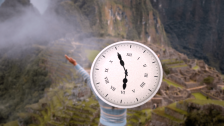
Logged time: 5 h 55 min
